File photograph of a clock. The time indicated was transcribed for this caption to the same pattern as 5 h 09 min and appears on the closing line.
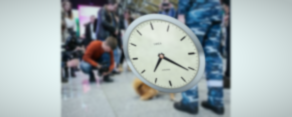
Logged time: 7 h 21 min
